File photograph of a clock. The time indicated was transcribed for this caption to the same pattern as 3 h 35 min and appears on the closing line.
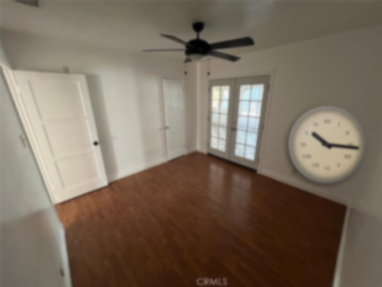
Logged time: 10 h 16 min
